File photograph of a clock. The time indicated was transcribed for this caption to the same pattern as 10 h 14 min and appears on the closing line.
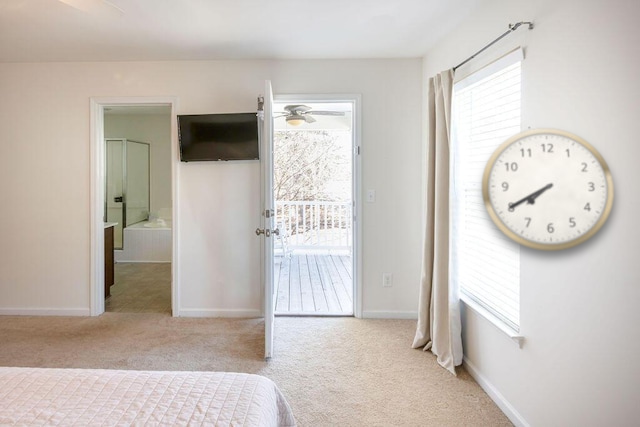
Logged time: 7 h 40 min
